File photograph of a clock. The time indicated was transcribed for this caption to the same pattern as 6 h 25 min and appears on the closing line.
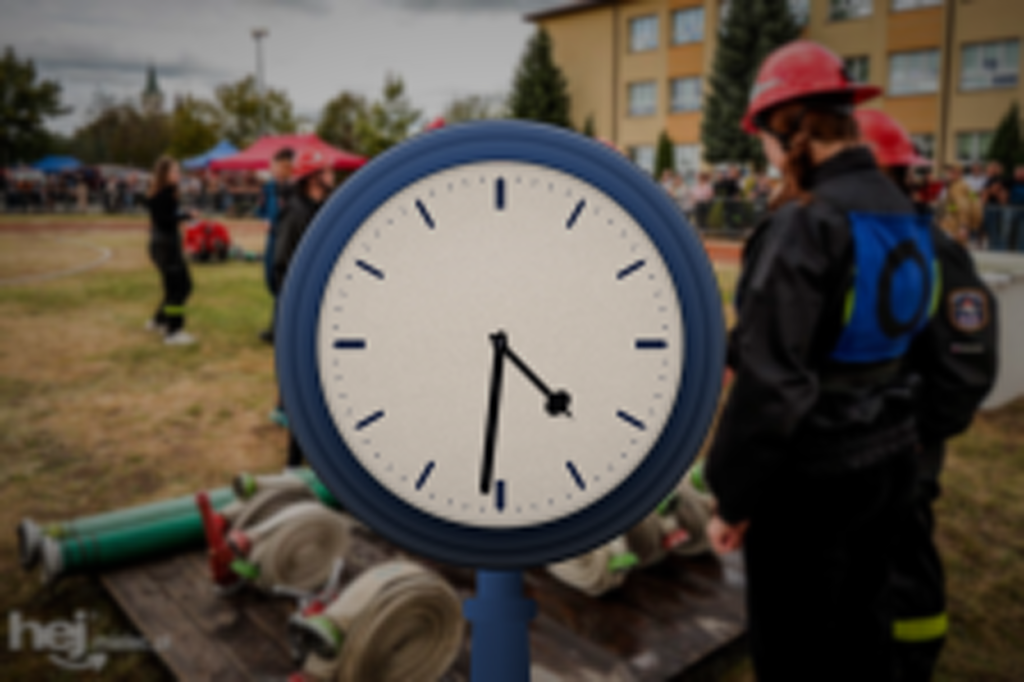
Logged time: 4 h 31 min
